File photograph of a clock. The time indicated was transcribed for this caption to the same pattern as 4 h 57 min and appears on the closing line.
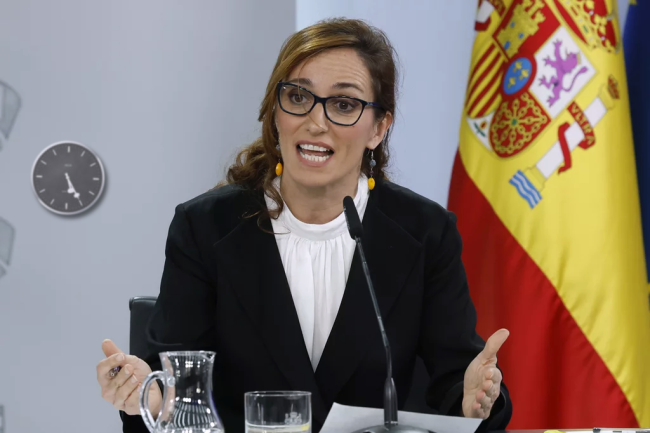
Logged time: 5 h 25 min
